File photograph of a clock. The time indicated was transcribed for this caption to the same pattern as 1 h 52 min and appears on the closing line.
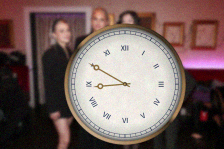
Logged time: 8 h 50 min
